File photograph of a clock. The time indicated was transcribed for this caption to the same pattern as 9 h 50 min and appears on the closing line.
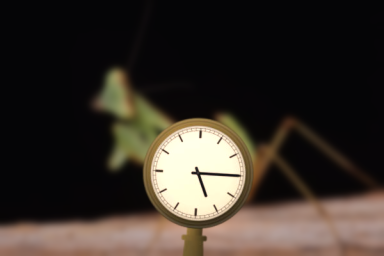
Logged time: 5 h 15 min
